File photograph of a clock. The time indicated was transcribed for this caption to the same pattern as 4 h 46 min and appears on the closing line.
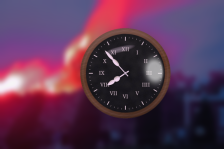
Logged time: 7 h 53 min
